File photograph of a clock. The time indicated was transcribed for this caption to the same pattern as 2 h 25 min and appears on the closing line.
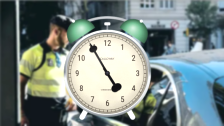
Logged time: 4 h 55 min
